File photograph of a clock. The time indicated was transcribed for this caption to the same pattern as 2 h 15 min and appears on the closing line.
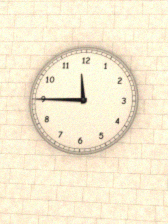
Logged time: 11 h 45 min
